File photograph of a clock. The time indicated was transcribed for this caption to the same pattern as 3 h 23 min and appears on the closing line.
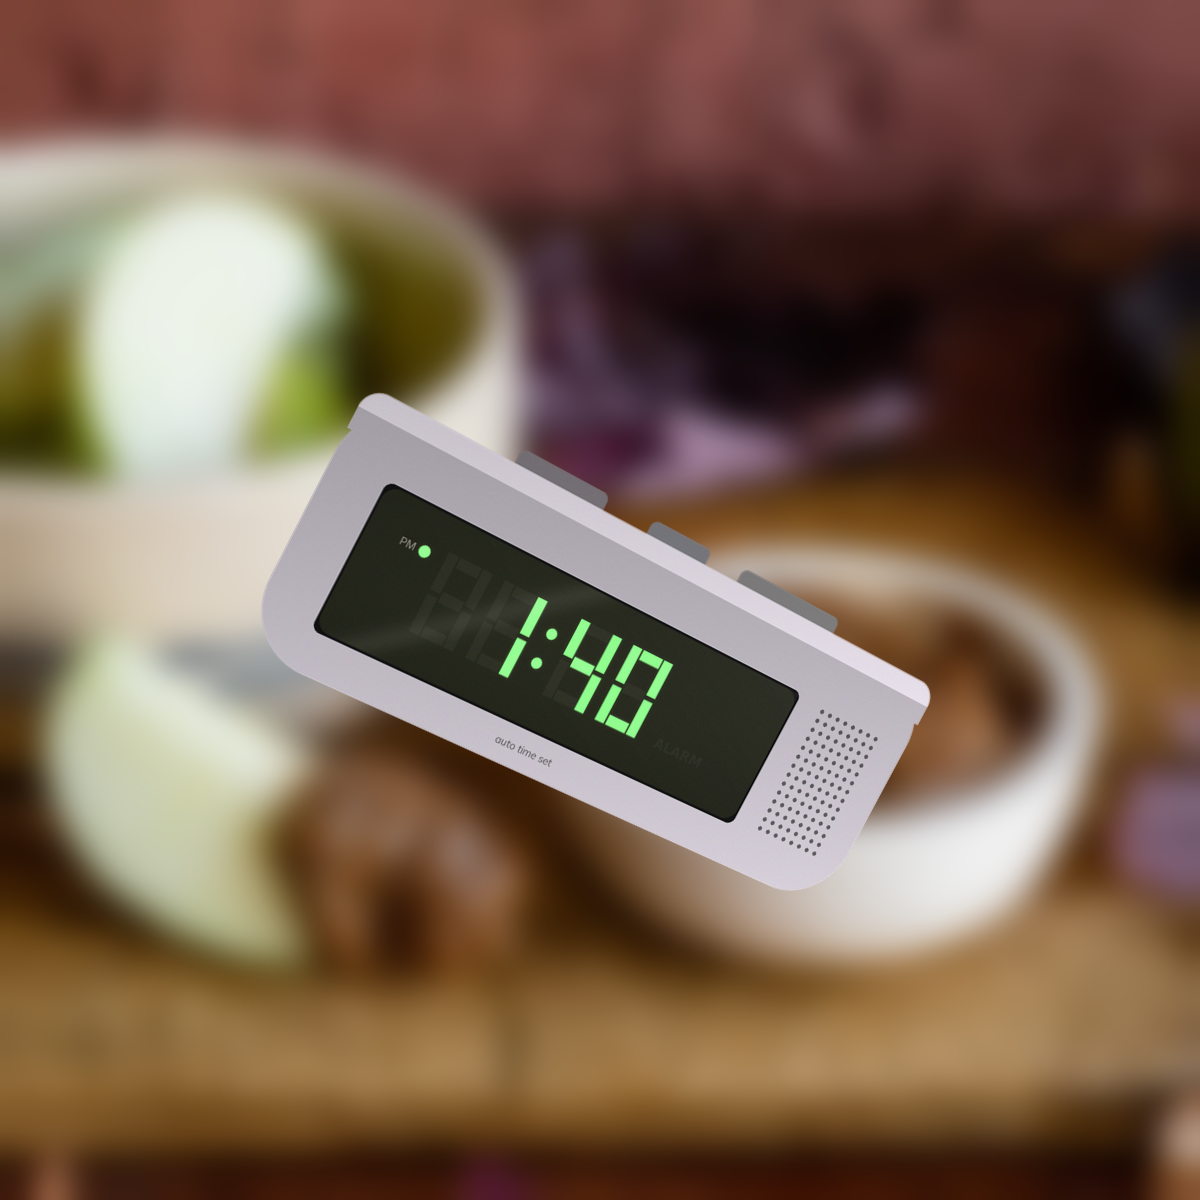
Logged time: 1 h 40 min
